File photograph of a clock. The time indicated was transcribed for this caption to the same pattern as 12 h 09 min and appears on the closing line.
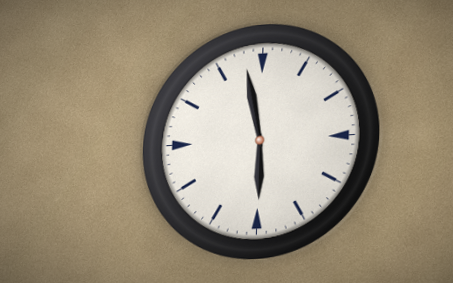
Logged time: 5 h 58 min
